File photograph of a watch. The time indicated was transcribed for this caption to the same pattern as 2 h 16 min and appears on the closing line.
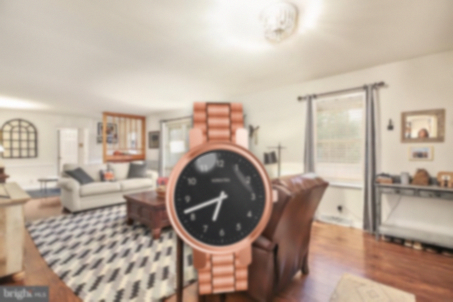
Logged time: 6 h 42 min
